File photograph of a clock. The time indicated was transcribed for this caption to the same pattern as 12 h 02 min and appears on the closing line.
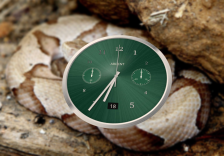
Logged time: 6 h 35 min
